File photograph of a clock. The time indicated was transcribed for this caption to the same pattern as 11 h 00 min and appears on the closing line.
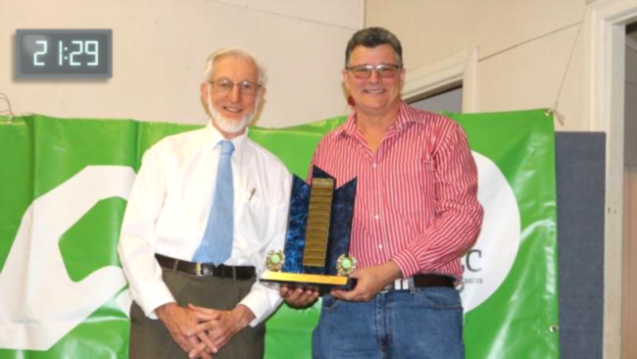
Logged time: 21 h 29 min
